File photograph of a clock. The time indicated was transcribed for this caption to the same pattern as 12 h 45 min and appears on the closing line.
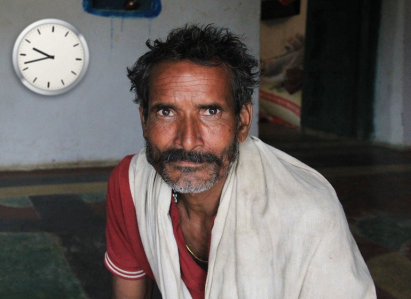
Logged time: 9 h 42 min
